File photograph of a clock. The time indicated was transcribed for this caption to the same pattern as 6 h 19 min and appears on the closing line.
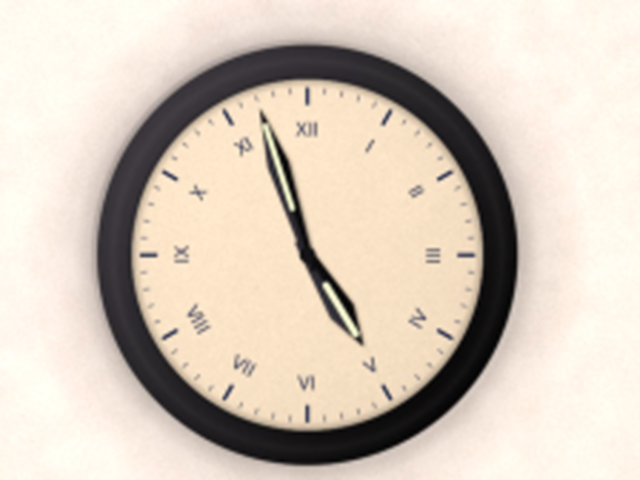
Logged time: 4 h 57 min
